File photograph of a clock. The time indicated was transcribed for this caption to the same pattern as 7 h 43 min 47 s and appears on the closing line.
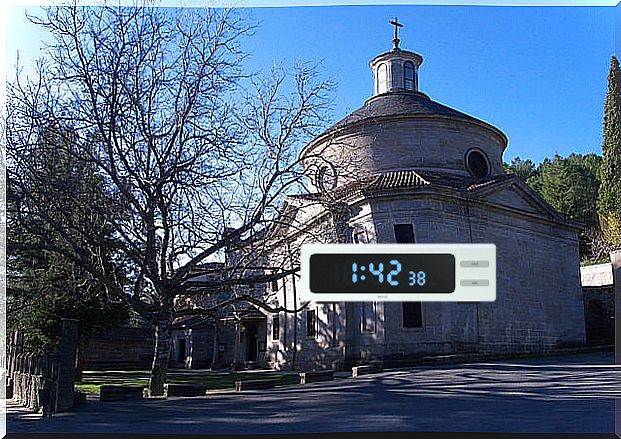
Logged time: 1 h 42 min 38 s
